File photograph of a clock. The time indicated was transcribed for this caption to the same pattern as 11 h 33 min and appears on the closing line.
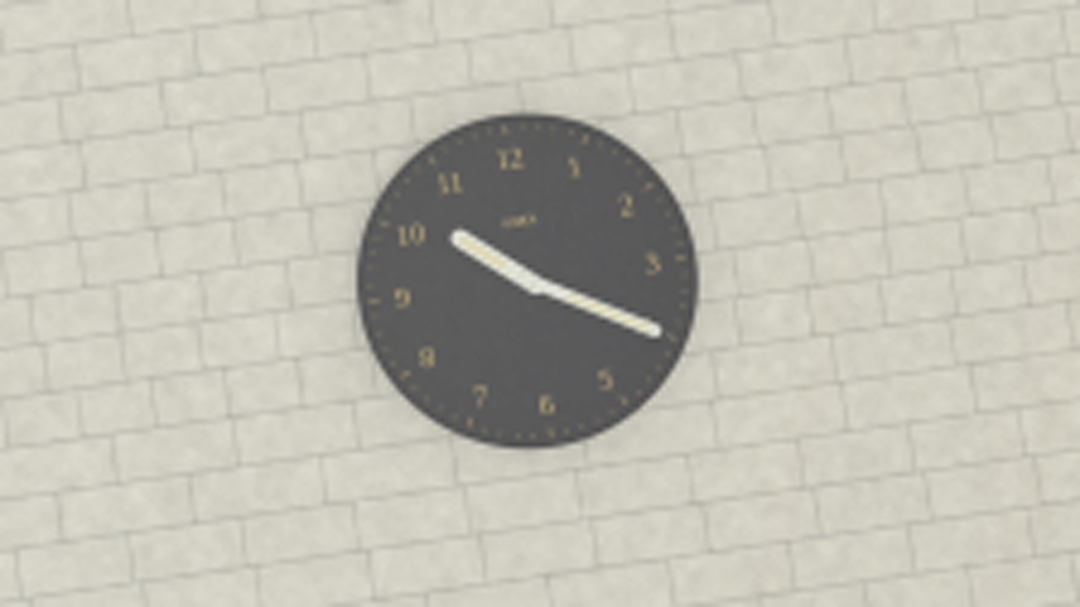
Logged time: 10 h 20 min
